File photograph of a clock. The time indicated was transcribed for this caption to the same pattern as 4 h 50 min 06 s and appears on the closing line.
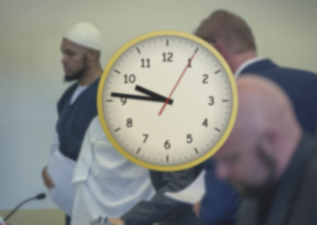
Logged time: 9 h 46 min 05 s
